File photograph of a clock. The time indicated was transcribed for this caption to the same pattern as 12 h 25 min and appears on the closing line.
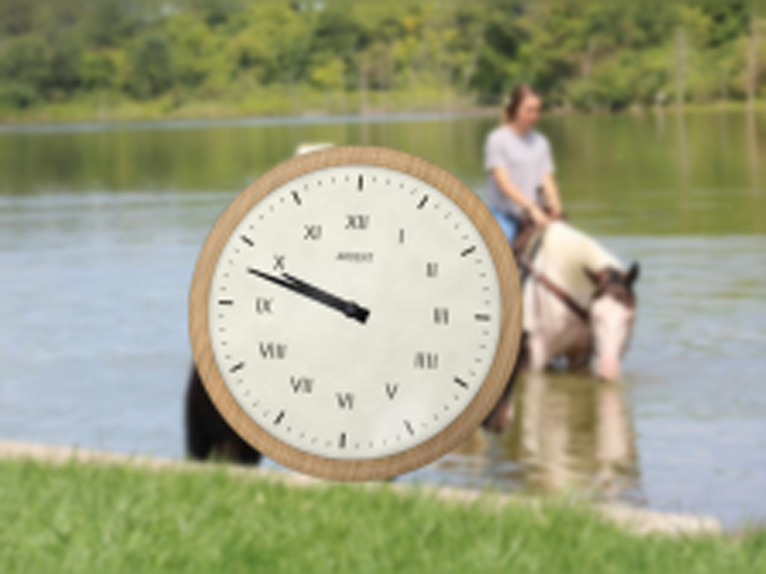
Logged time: 9 h 48 min
